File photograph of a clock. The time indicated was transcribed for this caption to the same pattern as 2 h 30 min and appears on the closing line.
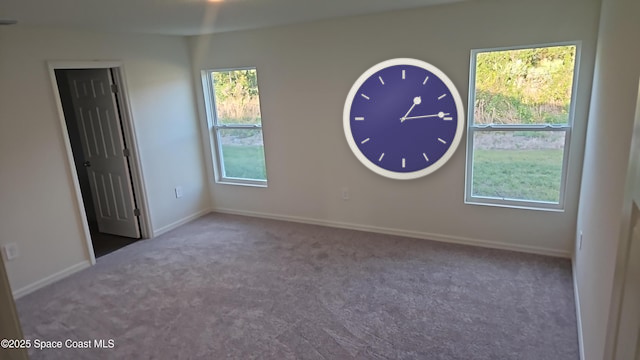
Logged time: 1 h 14 min
